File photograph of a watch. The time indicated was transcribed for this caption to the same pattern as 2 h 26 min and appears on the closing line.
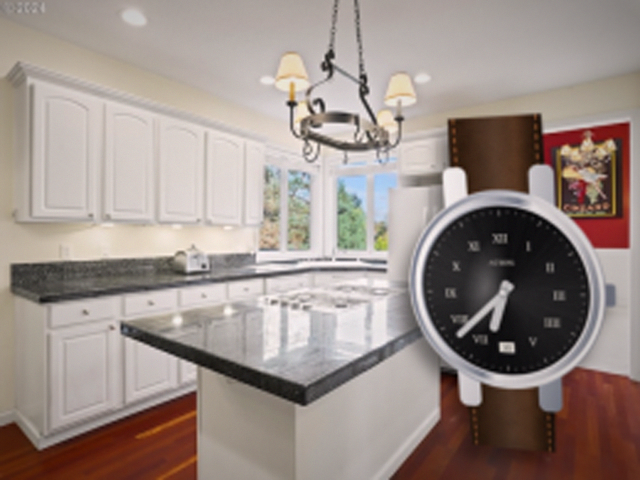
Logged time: 6 h 38 min
